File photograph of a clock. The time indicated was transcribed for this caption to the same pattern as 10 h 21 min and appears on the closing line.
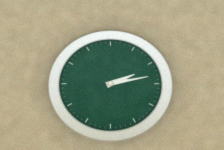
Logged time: 2 h 13 min
